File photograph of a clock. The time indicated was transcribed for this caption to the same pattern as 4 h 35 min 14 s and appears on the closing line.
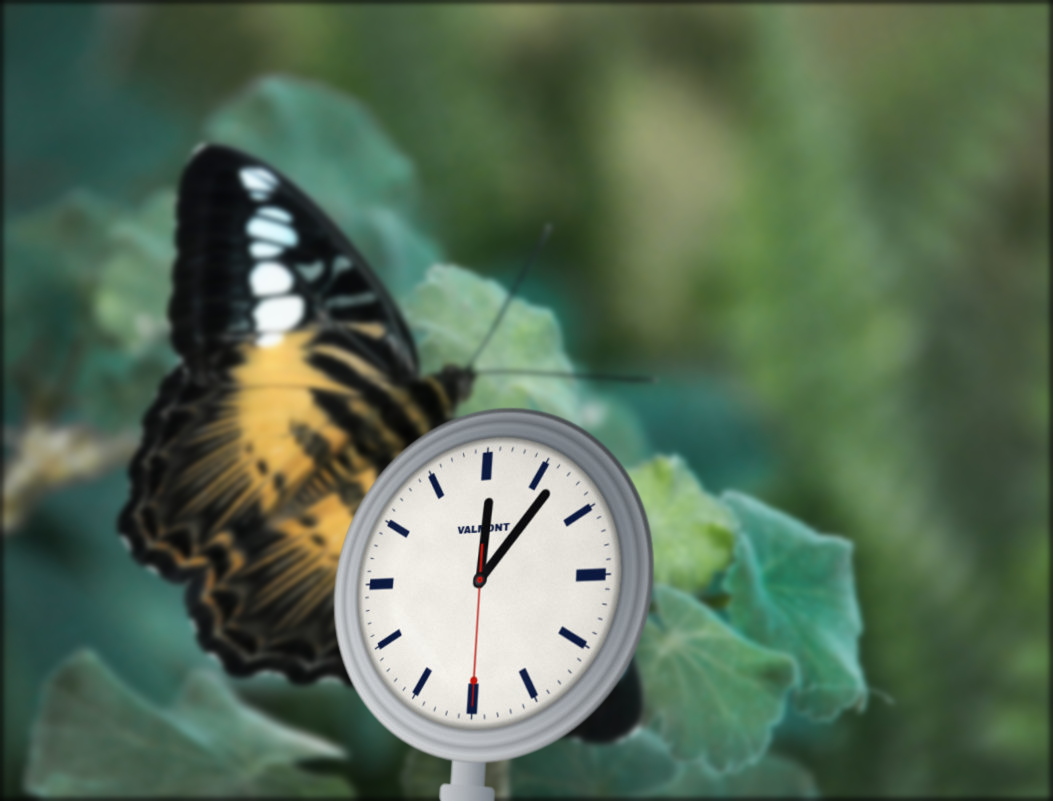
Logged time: 12 h 06 min 30 s
